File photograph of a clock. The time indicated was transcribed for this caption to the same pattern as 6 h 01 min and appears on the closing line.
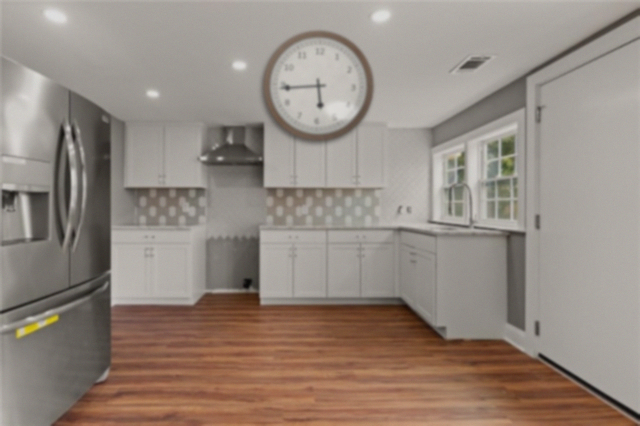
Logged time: 5 h 44 min
